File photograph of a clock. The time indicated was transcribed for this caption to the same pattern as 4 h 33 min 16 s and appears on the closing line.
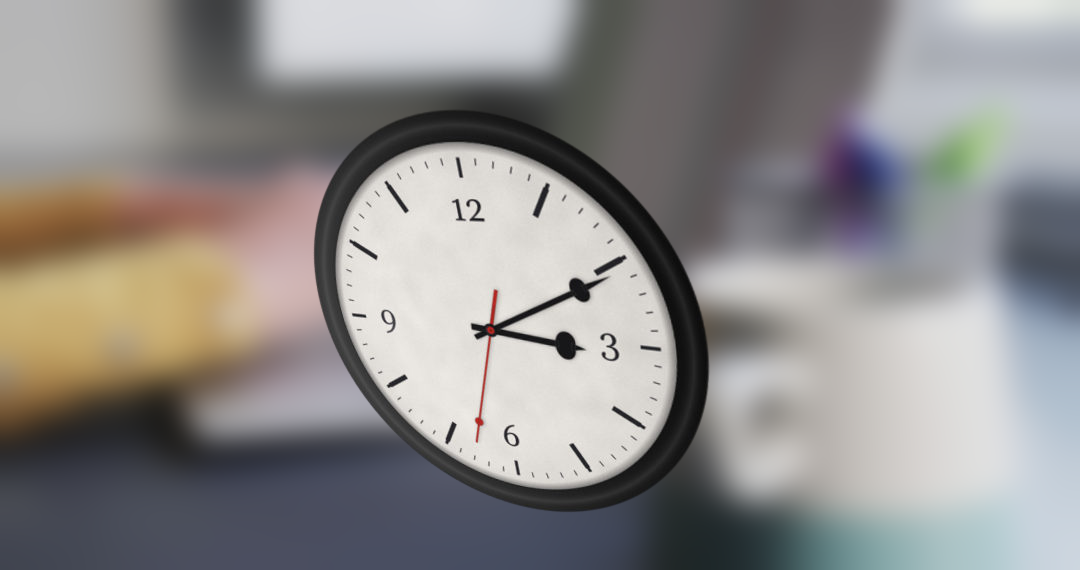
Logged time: 3 h 10 min 33 s
